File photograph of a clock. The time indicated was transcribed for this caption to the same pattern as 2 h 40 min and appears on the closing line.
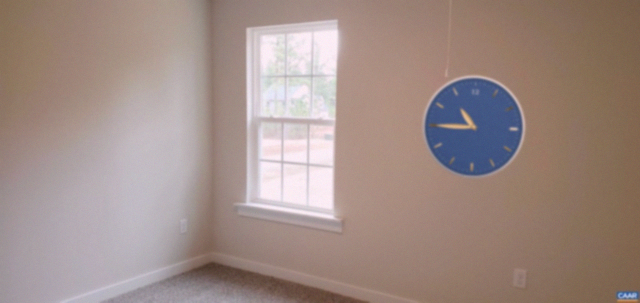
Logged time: 10 h 45 min
